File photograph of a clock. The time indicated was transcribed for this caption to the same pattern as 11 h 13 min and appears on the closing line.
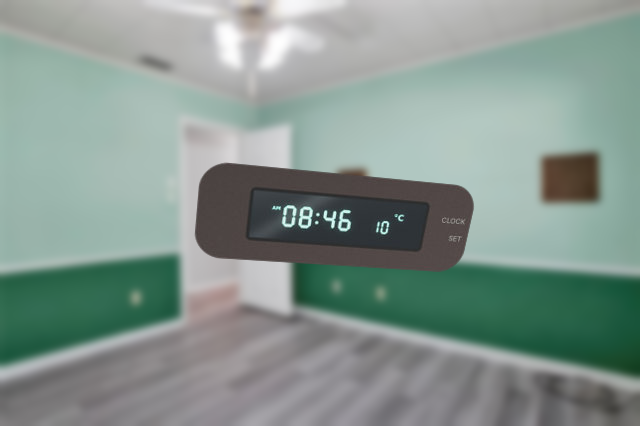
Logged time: 8 h 46 min
